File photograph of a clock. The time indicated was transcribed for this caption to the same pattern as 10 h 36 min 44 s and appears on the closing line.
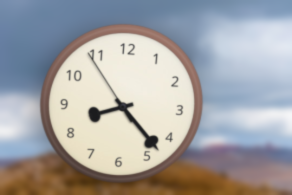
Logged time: 8 h 22 min 54 s
